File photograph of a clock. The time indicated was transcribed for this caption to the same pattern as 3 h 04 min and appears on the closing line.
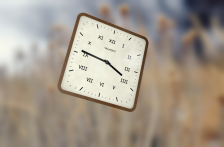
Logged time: 3 h 46 min
